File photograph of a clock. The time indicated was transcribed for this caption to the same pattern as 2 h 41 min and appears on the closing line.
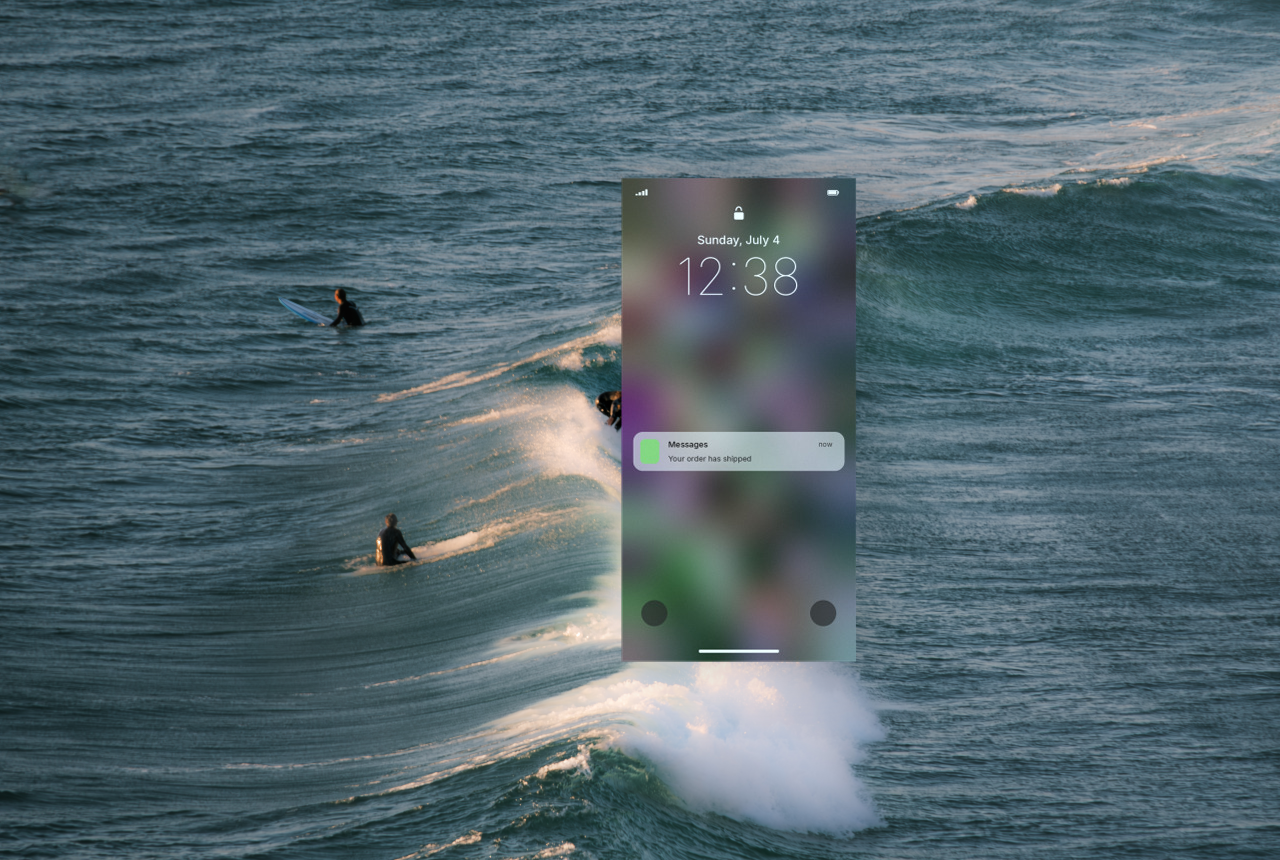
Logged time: 12 h 38 min
